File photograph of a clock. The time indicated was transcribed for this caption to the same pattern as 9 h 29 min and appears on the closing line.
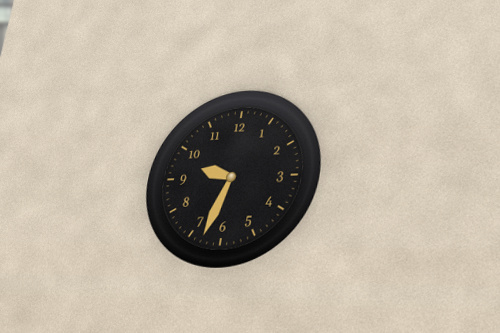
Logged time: 9 h 33 min
